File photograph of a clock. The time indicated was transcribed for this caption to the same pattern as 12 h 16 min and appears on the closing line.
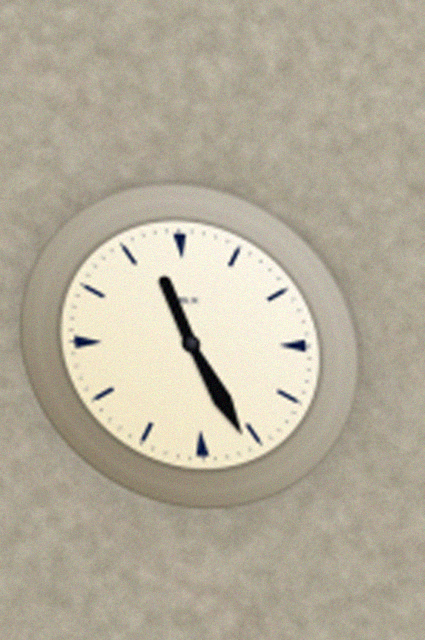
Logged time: 11 h 26 min
